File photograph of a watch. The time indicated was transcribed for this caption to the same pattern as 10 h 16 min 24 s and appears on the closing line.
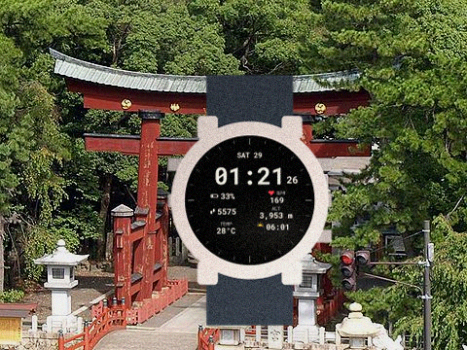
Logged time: 1 h 21 min 26 s
